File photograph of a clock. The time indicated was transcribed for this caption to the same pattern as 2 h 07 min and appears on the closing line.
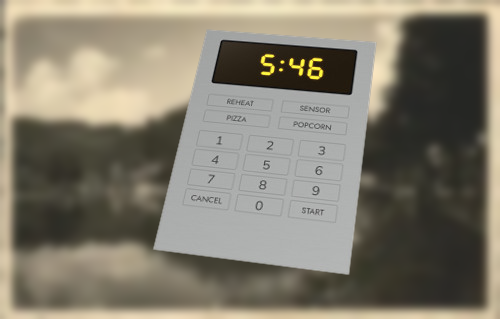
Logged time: 5 h 46 min
